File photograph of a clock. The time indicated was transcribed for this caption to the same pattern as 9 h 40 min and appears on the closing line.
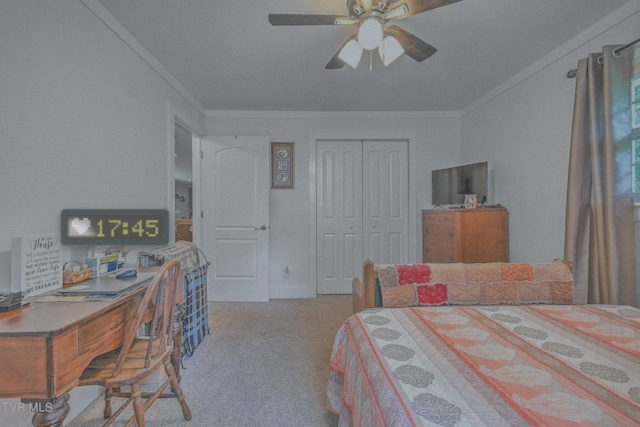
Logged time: 17 h 45 min
